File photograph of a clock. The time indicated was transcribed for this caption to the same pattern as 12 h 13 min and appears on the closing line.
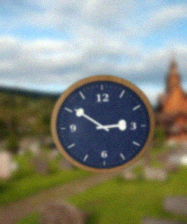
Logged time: 2 h 51 min
